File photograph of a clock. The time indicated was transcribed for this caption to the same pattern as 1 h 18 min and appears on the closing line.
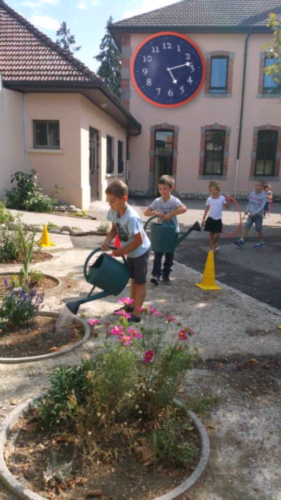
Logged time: 5 h 13 min
